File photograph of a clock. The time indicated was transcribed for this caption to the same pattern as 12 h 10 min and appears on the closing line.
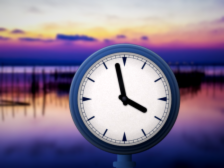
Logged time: 3 h 58 min
